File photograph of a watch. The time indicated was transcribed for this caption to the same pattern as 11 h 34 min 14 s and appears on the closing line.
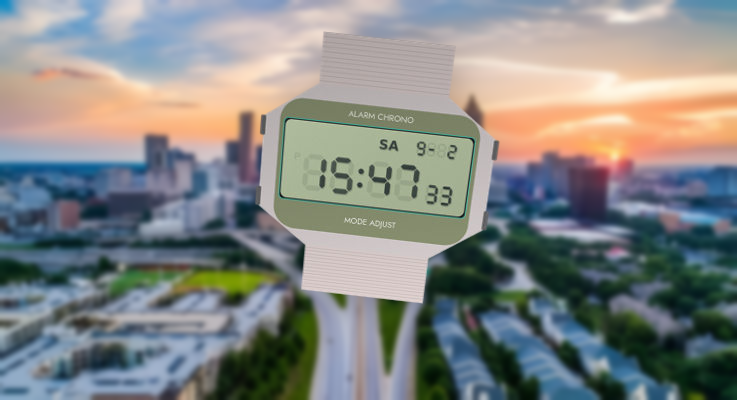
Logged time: 15 h 47 min 33 s
